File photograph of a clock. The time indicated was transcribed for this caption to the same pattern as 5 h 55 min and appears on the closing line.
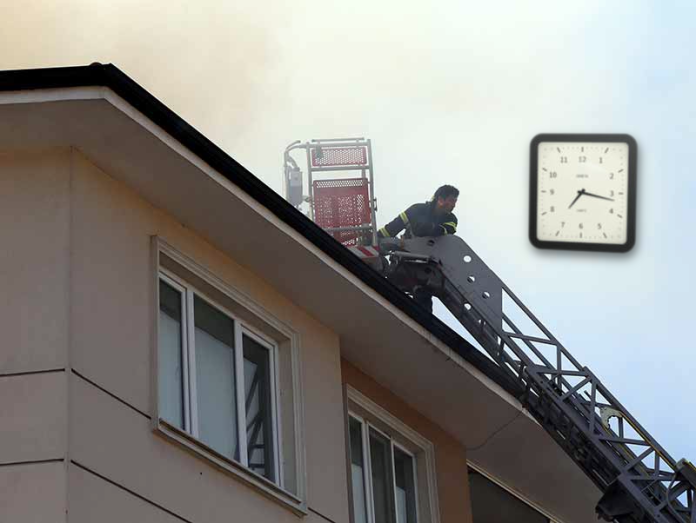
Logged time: 7 h 17 min
